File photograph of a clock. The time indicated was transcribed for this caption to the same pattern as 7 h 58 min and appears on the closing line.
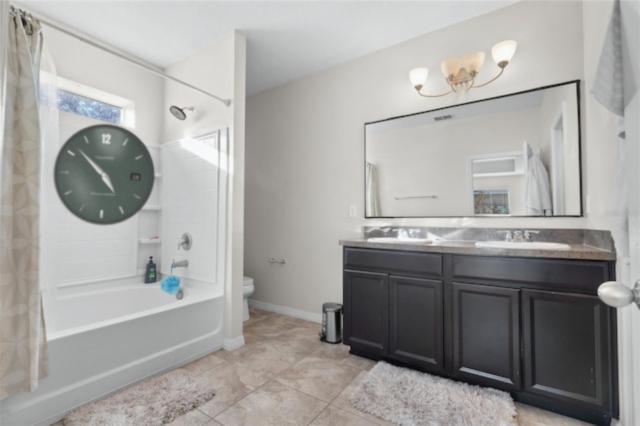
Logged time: 4 h 52 min
